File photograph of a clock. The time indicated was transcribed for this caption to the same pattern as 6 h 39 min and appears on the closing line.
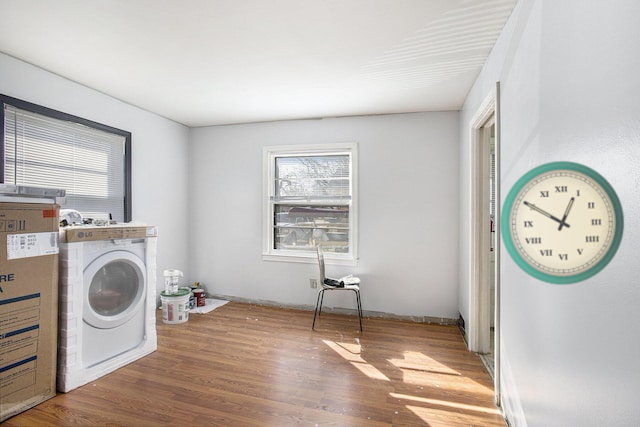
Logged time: 12 h 50 min
